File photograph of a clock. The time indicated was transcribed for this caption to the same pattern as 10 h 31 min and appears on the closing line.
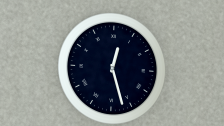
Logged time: 12 h 27 min
